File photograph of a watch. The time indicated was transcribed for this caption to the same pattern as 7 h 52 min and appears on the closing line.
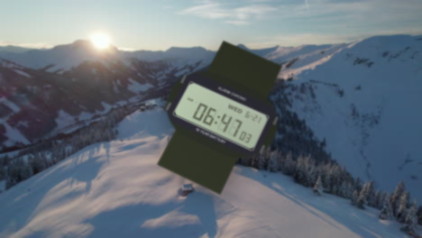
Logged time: 6 h 47 min
